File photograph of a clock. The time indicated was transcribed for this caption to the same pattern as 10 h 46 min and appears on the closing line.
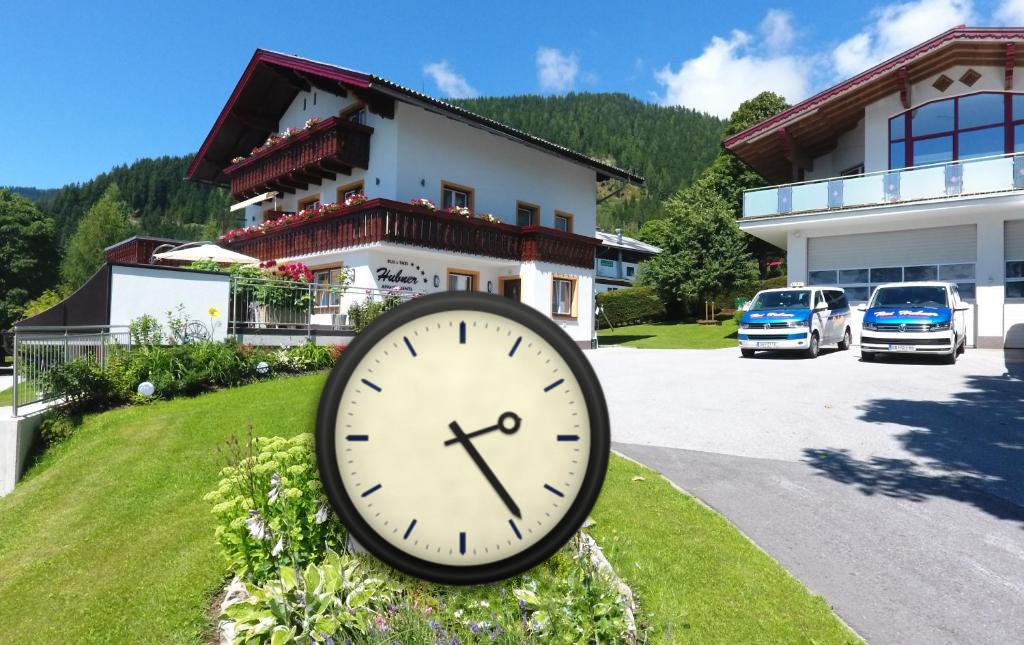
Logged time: 2 h 24 min
